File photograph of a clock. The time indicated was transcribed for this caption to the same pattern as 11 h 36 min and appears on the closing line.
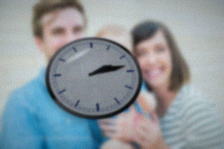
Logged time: 2 h 13 min
